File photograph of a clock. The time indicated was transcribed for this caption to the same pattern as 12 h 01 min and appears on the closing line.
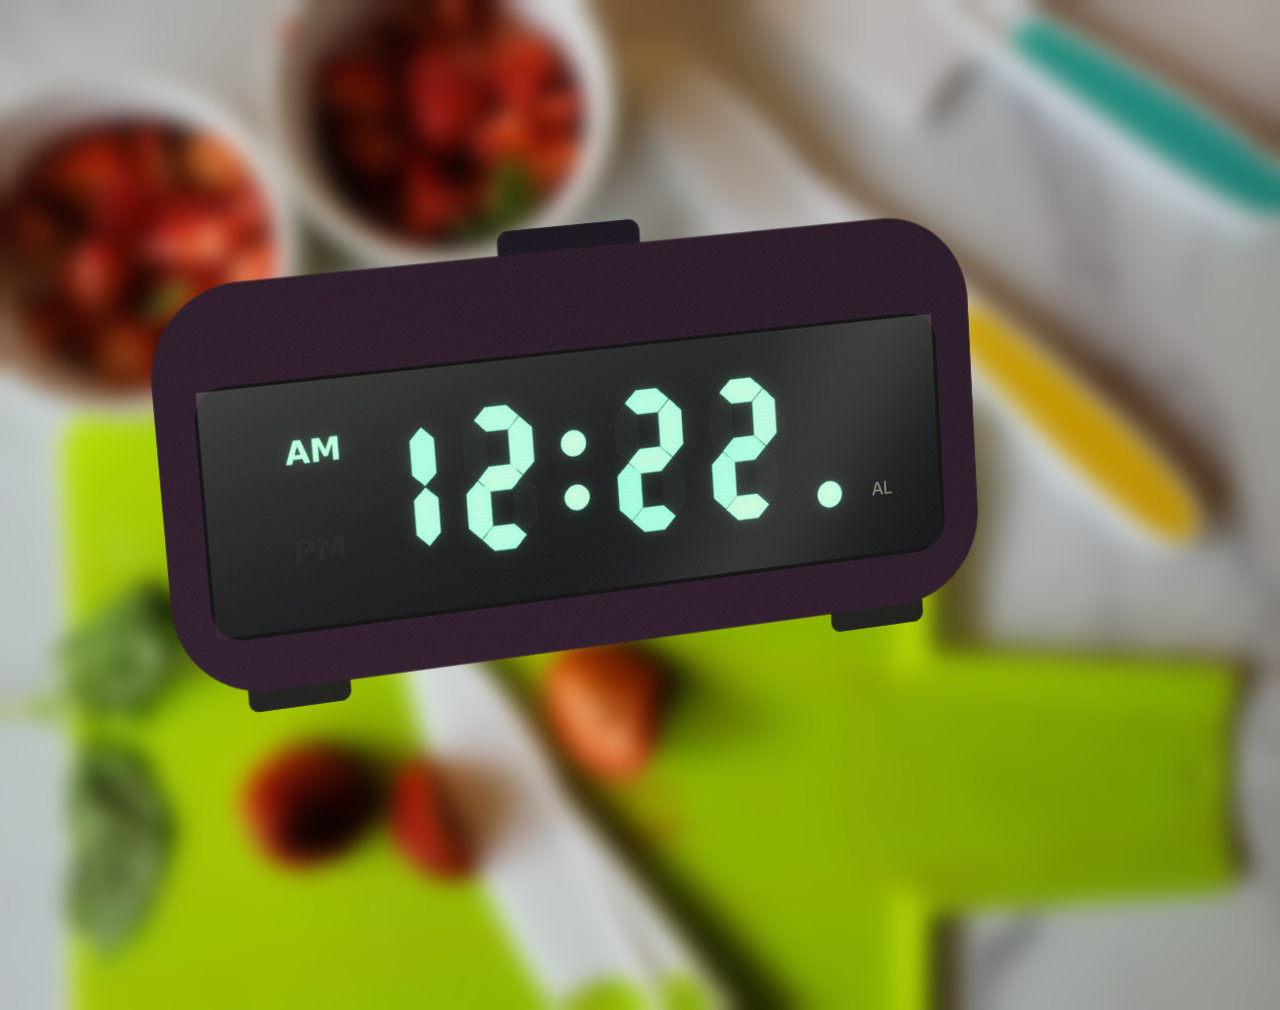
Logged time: 12 h 22 min
